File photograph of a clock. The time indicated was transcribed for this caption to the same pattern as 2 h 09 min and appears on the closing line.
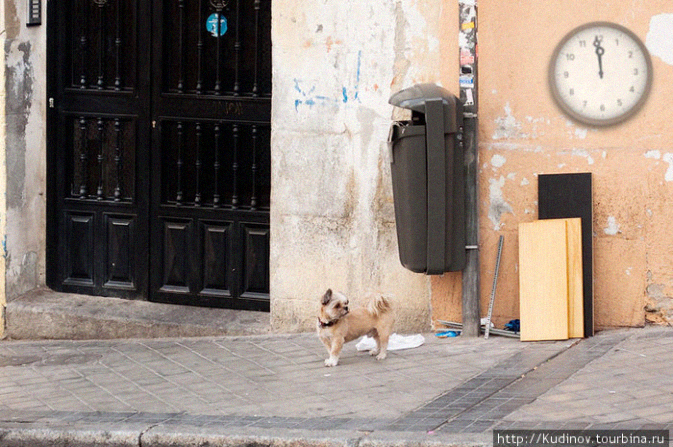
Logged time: 11 h 59 min
